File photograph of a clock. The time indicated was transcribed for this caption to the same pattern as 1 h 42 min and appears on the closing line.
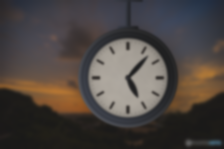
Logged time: 5 h 07 min
